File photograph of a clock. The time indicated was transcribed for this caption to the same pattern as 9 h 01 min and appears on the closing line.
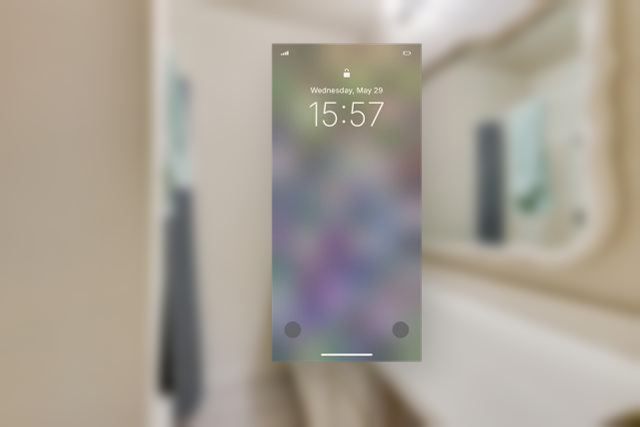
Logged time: 15 h 57 min
